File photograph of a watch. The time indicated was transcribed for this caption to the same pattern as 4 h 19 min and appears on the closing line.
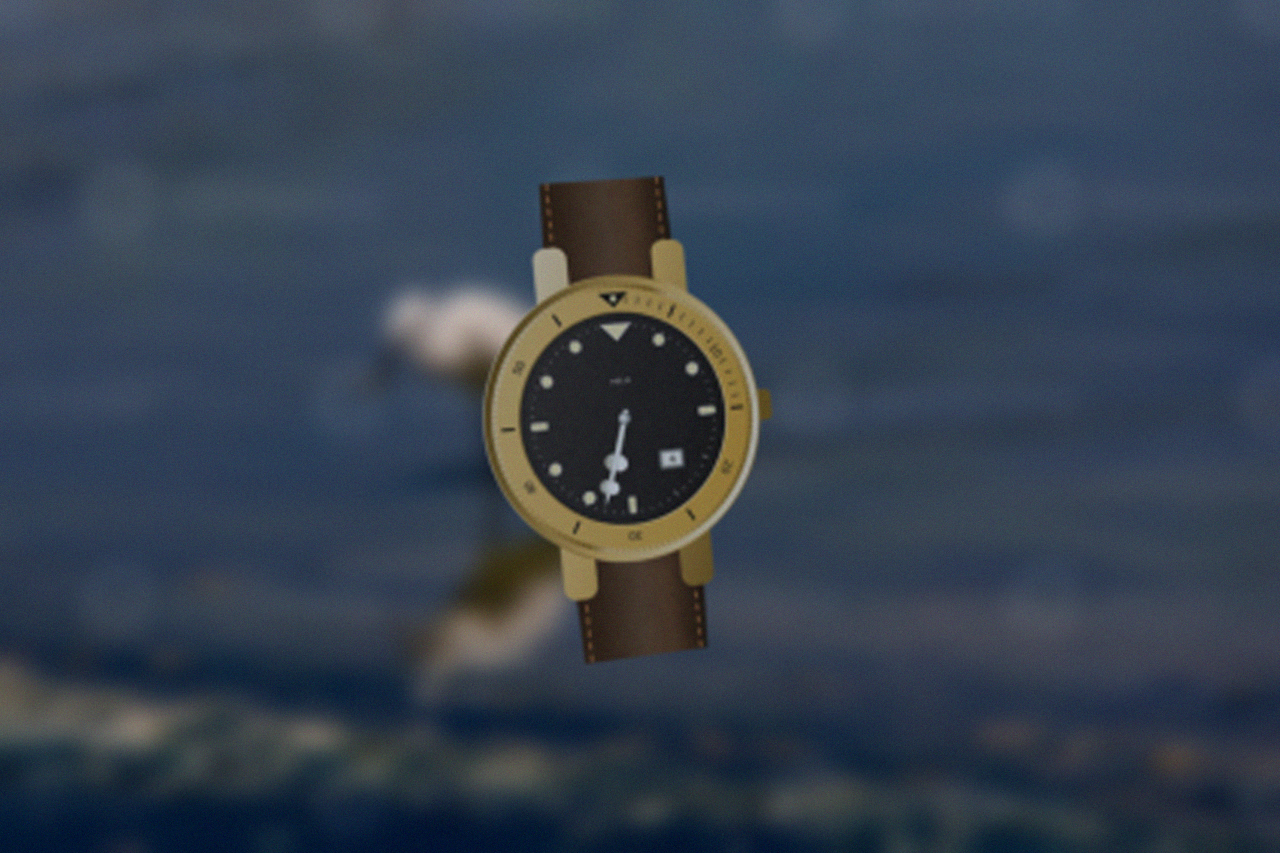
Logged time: 6 h 33 min
